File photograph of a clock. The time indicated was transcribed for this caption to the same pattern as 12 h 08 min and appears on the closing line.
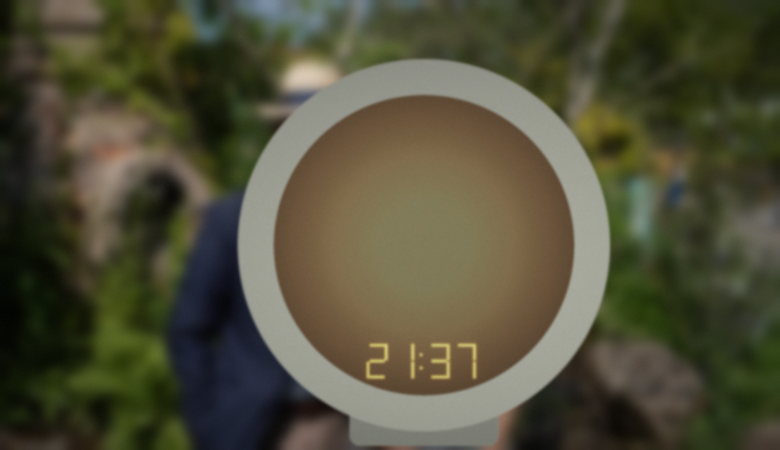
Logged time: 21 h 37 min
